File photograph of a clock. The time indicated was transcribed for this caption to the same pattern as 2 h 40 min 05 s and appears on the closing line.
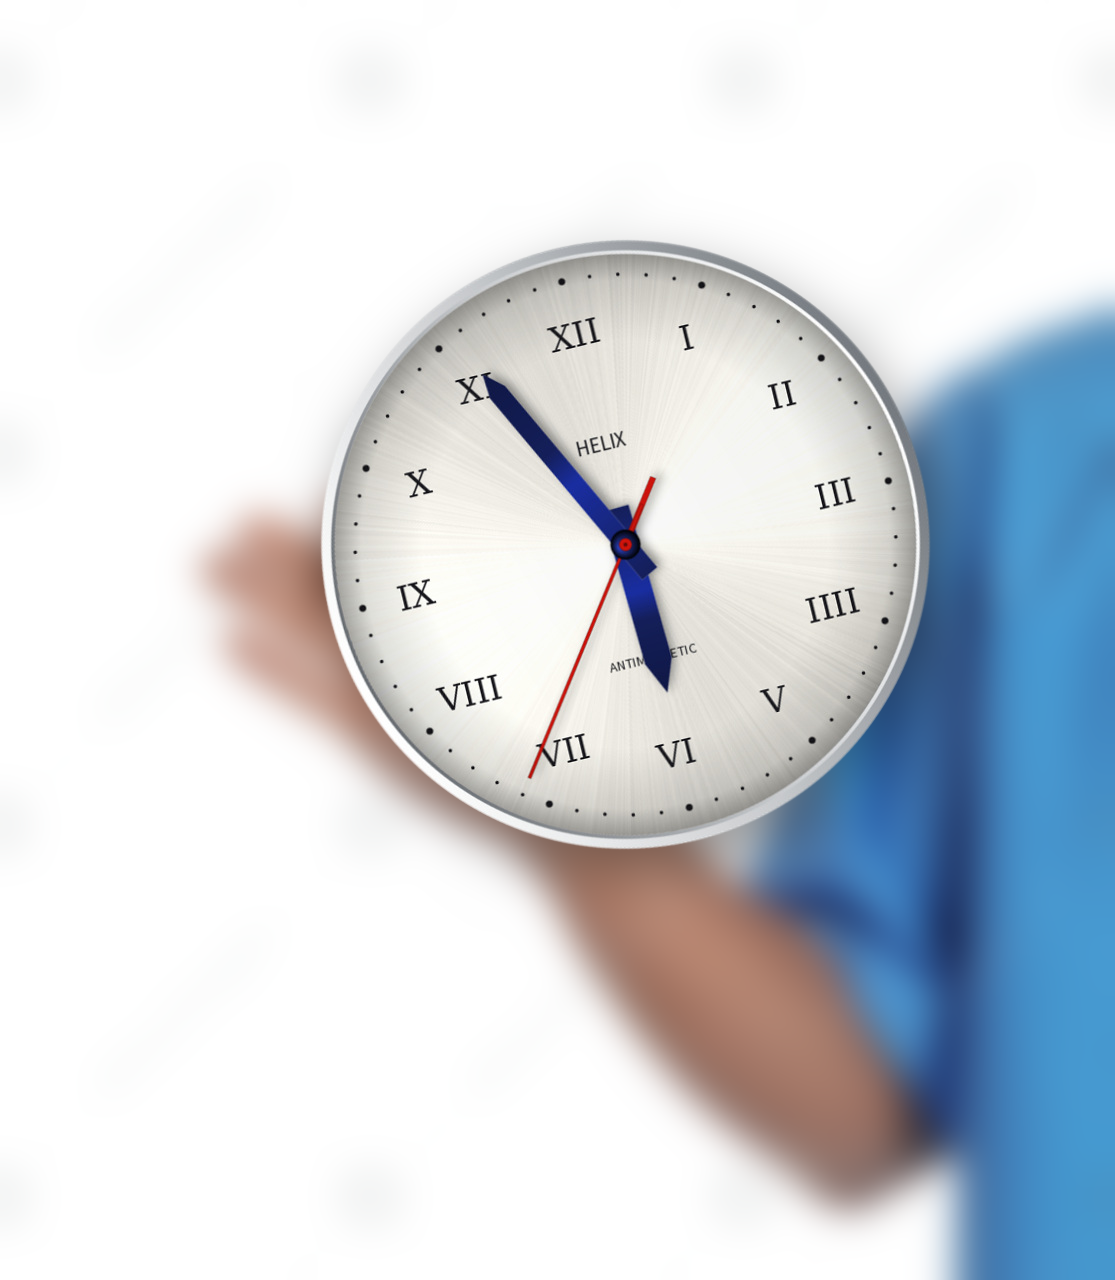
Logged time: 5 h 55 min 36 s
